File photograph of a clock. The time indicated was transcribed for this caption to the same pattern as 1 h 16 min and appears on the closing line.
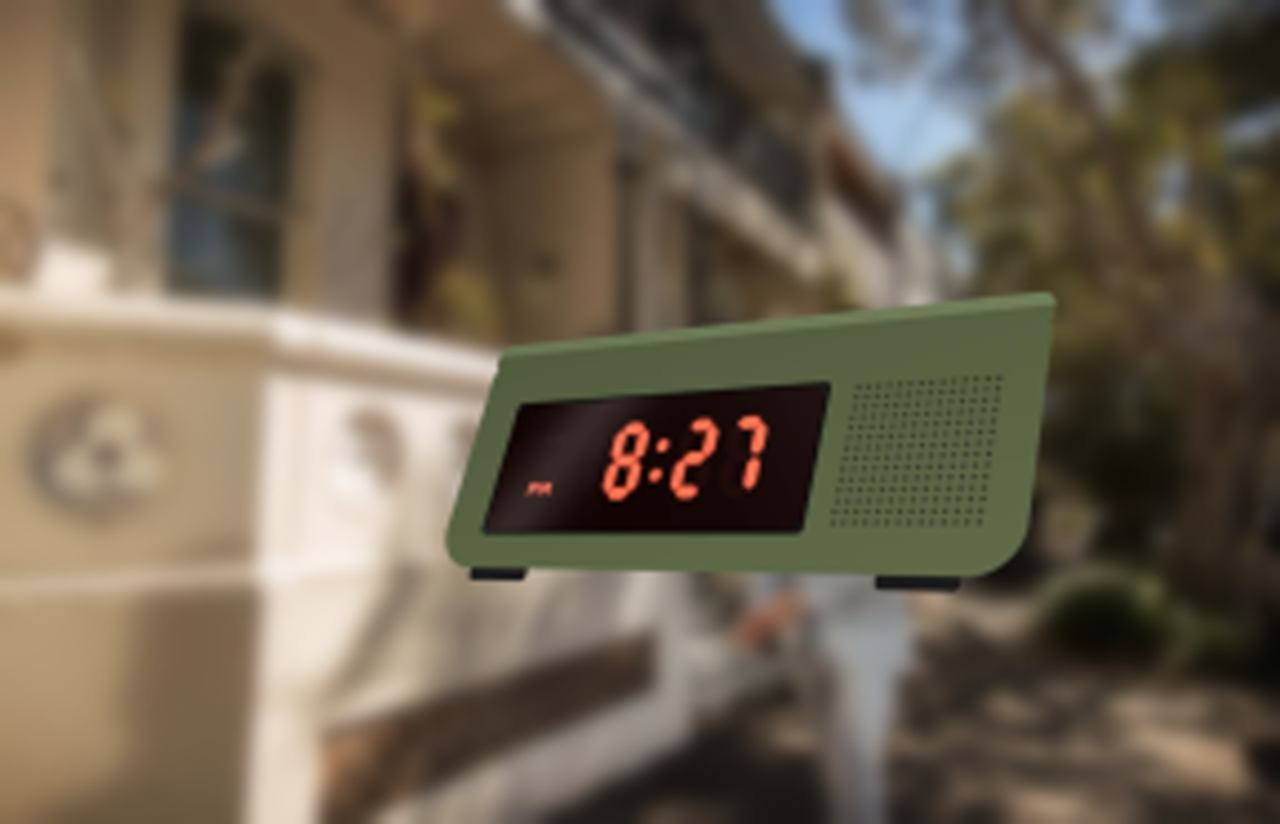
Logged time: 8 h 27 min
